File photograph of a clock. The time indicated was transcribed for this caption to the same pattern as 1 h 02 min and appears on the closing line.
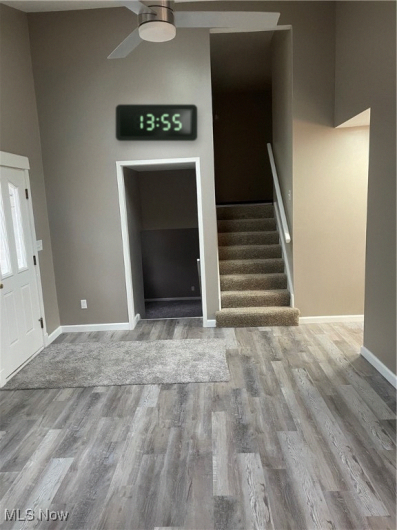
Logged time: 13 h 55 min
